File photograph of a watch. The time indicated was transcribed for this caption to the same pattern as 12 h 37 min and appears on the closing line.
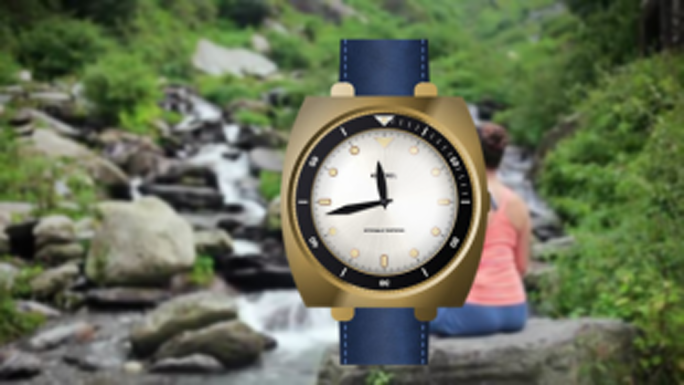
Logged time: 11 h 43 min
